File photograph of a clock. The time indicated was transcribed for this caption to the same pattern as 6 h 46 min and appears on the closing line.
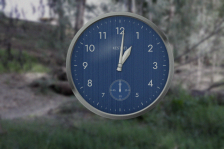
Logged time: 1 h 01 min
